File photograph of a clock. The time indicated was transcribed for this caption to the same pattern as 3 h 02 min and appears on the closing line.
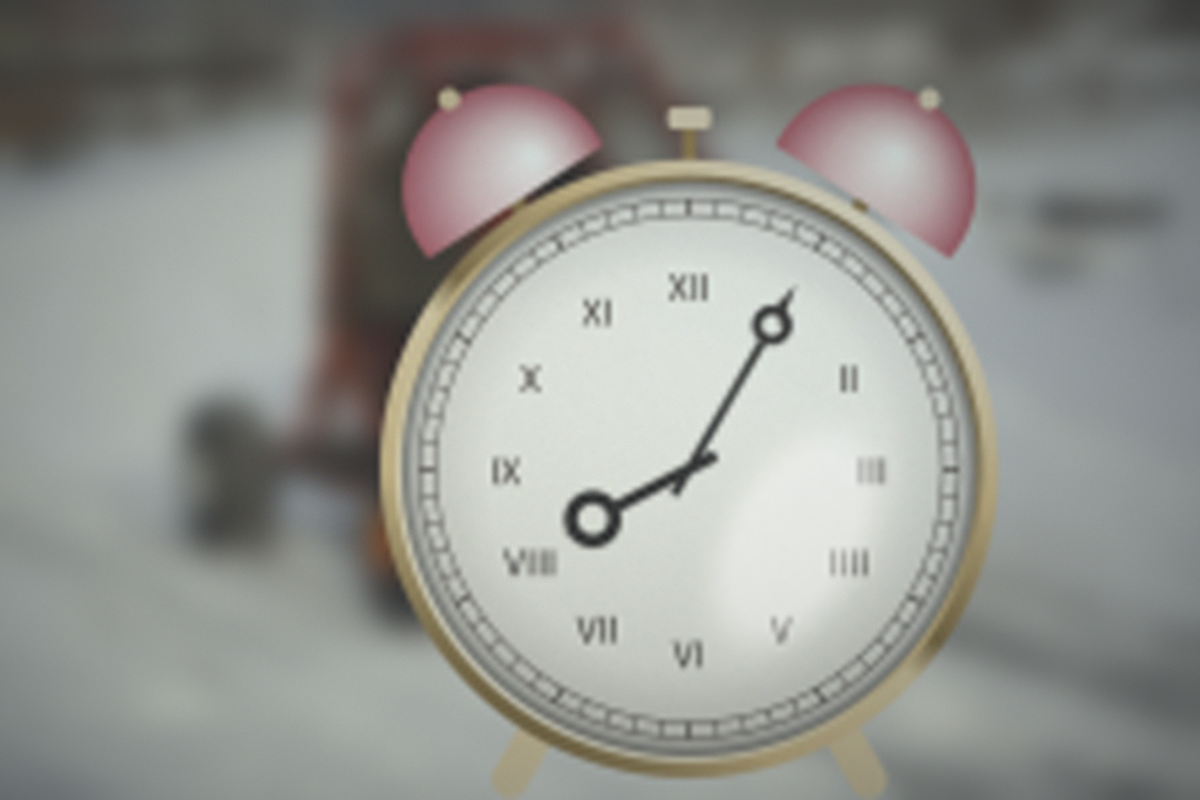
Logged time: 8 h 05 min
